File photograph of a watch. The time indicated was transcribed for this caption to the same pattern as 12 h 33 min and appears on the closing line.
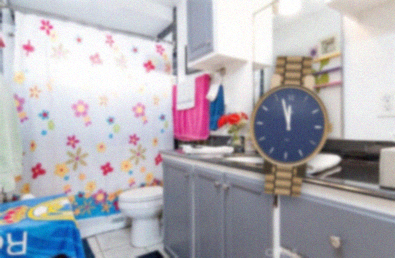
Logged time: 11 h 57 min
